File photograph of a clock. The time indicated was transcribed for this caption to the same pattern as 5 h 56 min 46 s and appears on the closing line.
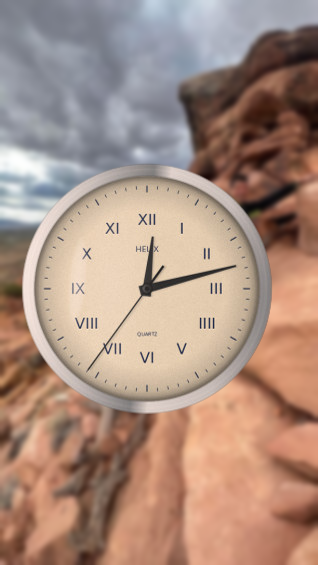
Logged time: 12 h 12 min 36 s
